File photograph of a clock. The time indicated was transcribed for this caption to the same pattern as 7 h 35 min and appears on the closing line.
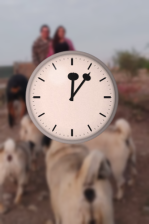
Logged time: 12 h 06 min
